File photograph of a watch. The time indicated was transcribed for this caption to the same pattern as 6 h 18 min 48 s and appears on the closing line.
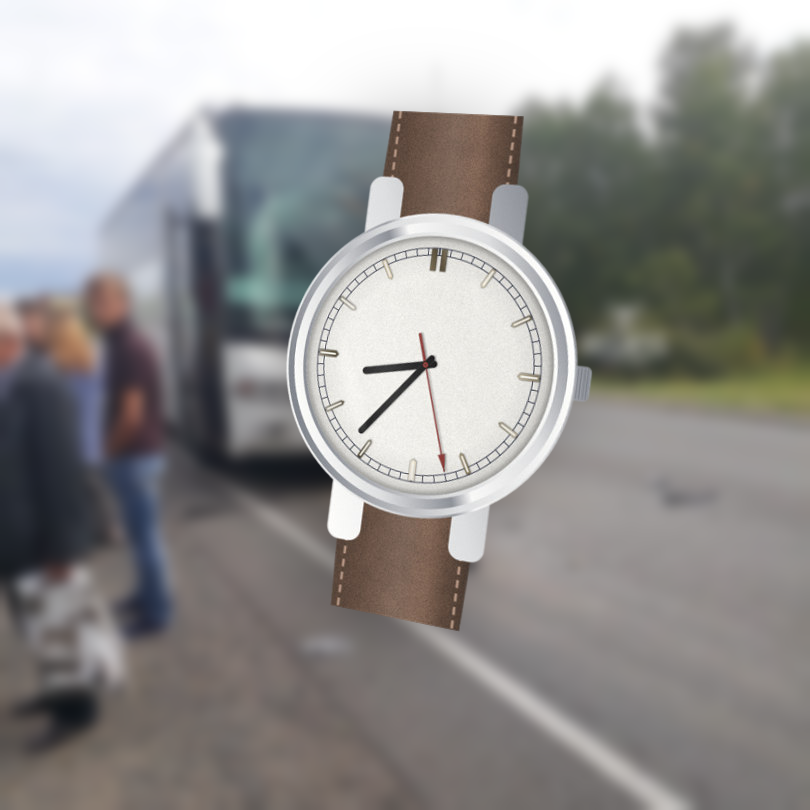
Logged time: 8 h 36 min 27 s
